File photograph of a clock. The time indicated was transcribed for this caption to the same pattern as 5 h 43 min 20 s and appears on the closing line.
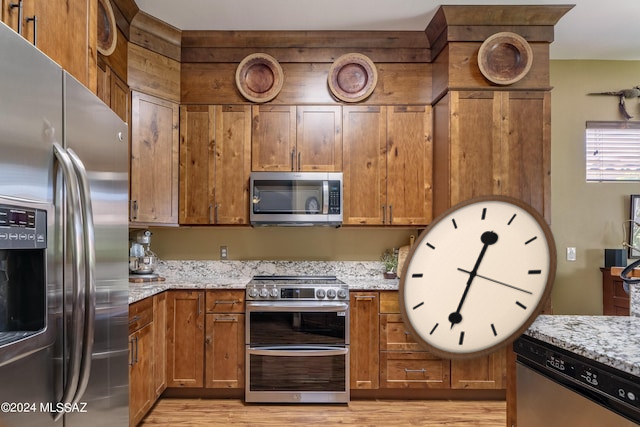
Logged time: 12 h 32 min 18 s
